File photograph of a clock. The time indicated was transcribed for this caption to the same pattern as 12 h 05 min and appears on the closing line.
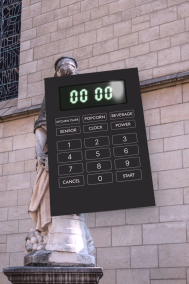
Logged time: 0 h 00 min
